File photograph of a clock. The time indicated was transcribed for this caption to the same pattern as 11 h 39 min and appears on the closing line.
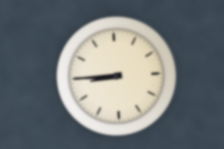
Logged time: 8 h 45 min
